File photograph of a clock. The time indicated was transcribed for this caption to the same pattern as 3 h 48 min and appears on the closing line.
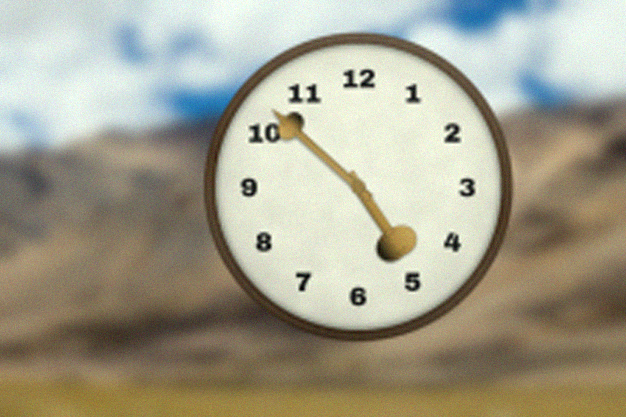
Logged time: 4 h 52 min
